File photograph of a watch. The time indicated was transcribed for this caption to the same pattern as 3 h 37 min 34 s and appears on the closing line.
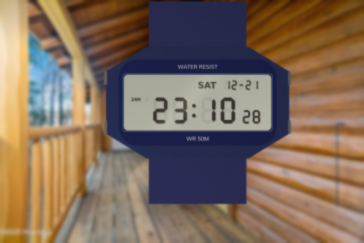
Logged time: 23 h 10 min 28 s
